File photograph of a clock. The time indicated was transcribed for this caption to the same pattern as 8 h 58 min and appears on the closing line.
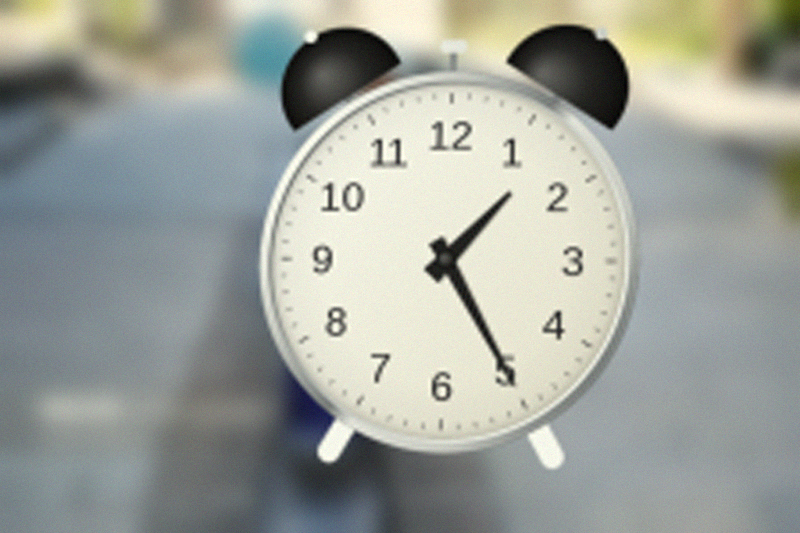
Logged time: 1 h 25 min
